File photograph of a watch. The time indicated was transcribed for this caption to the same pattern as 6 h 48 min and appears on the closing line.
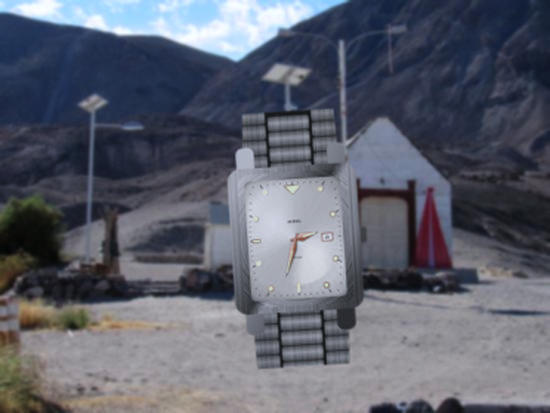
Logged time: 2 h 33 min
